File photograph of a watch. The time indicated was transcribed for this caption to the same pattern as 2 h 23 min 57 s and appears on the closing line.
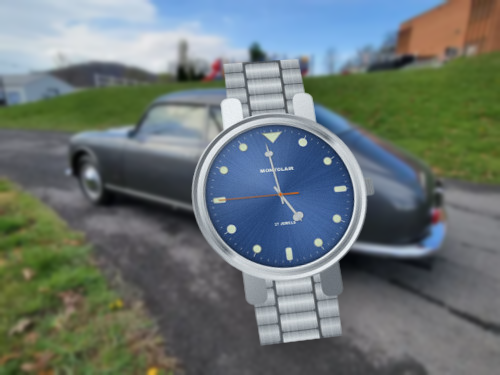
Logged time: 4 h 58 min 45 s
